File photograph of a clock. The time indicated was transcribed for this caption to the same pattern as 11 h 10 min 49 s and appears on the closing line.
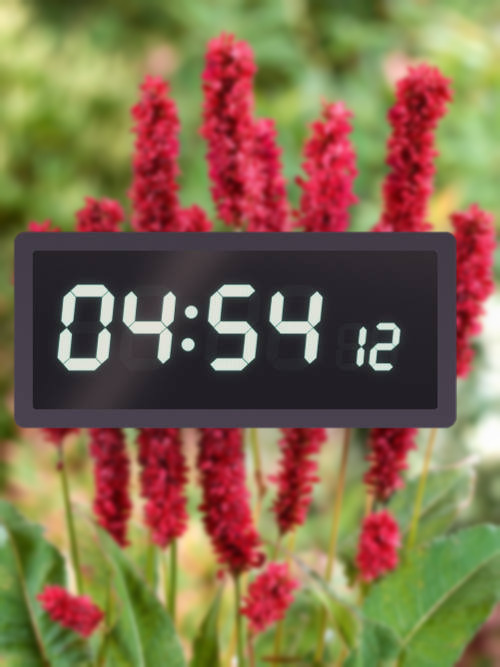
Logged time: 4 h 54 min 12 s
